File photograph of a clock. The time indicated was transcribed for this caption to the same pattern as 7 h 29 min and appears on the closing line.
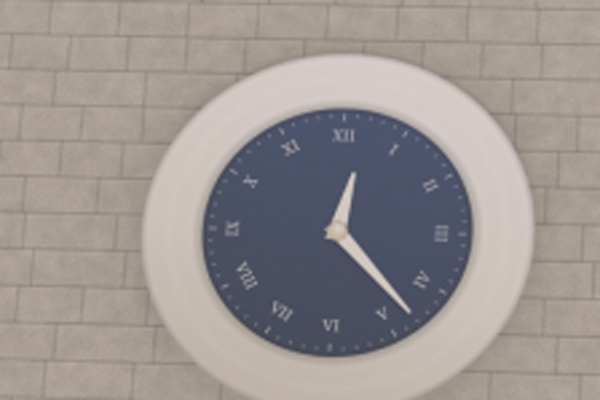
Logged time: 12 h 23 min
